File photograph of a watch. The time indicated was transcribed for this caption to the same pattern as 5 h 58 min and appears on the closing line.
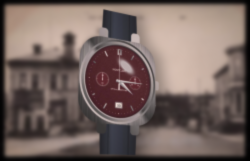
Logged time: 4 h 15 min
